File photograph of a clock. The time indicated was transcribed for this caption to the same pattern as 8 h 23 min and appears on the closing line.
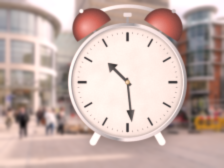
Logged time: 10 h 29 min
